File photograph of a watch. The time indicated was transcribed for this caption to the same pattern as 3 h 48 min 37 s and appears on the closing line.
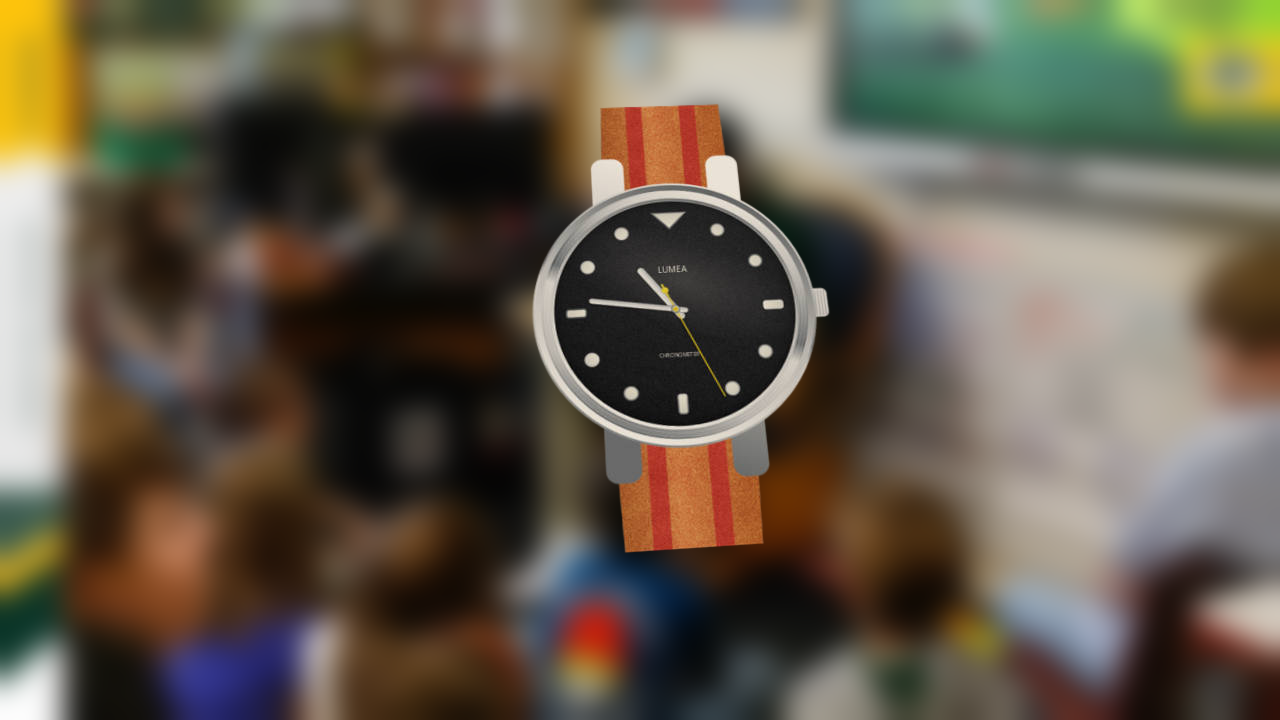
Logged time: 10 h 46 min 26 s
